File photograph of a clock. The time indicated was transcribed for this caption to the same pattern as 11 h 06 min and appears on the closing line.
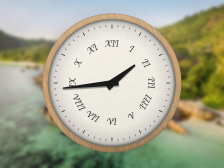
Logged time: 1 h 44 min
